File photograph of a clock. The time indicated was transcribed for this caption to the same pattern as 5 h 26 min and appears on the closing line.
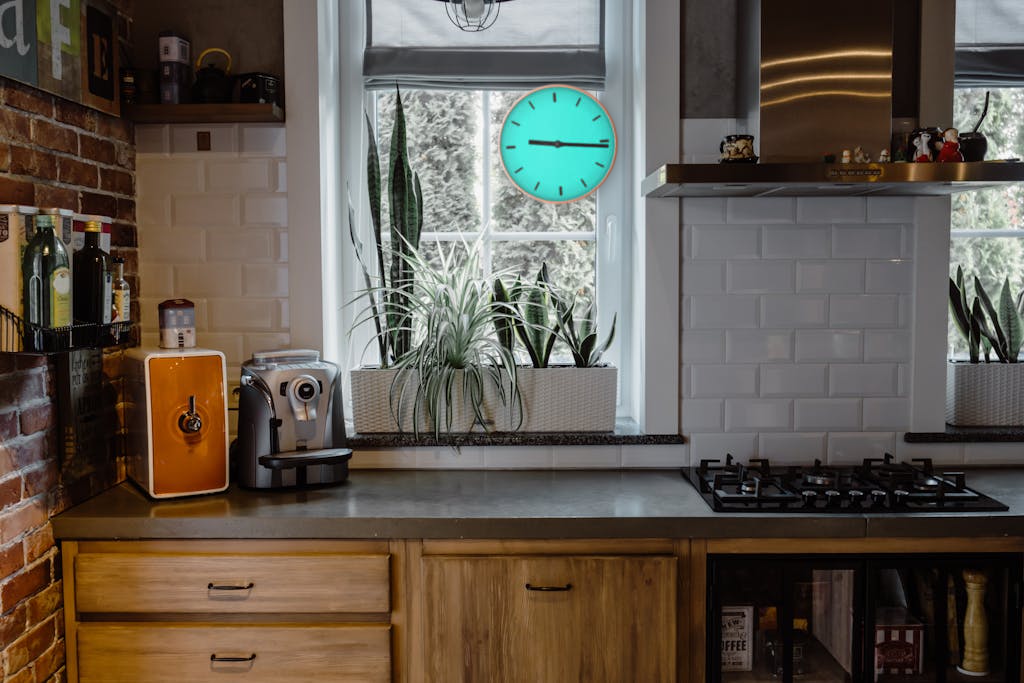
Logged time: 9 h 16 min
